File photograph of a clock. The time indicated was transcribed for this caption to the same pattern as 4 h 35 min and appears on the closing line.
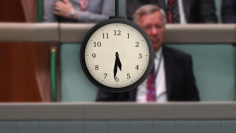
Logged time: 5 h 31 min
